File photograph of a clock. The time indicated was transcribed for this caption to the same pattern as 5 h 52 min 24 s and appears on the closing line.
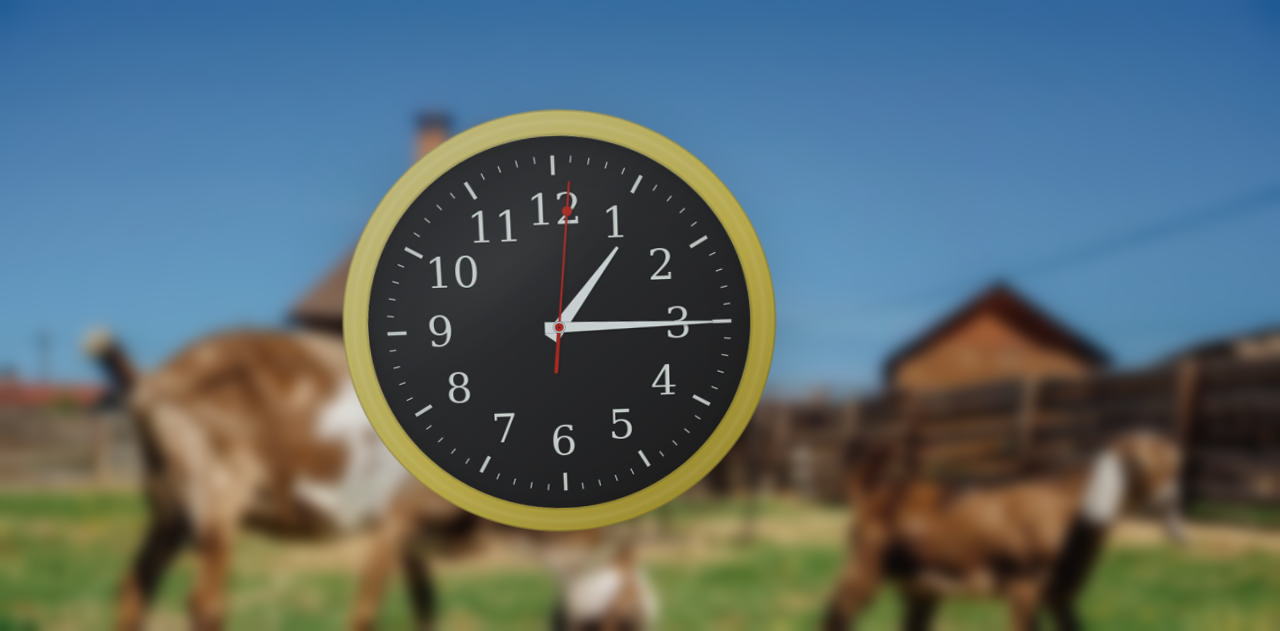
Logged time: 1 h 15 min 01 s
